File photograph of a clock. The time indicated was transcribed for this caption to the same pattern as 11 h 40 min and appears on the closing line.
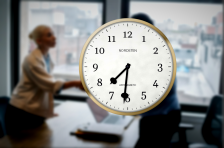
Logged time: 7 h 31 min
